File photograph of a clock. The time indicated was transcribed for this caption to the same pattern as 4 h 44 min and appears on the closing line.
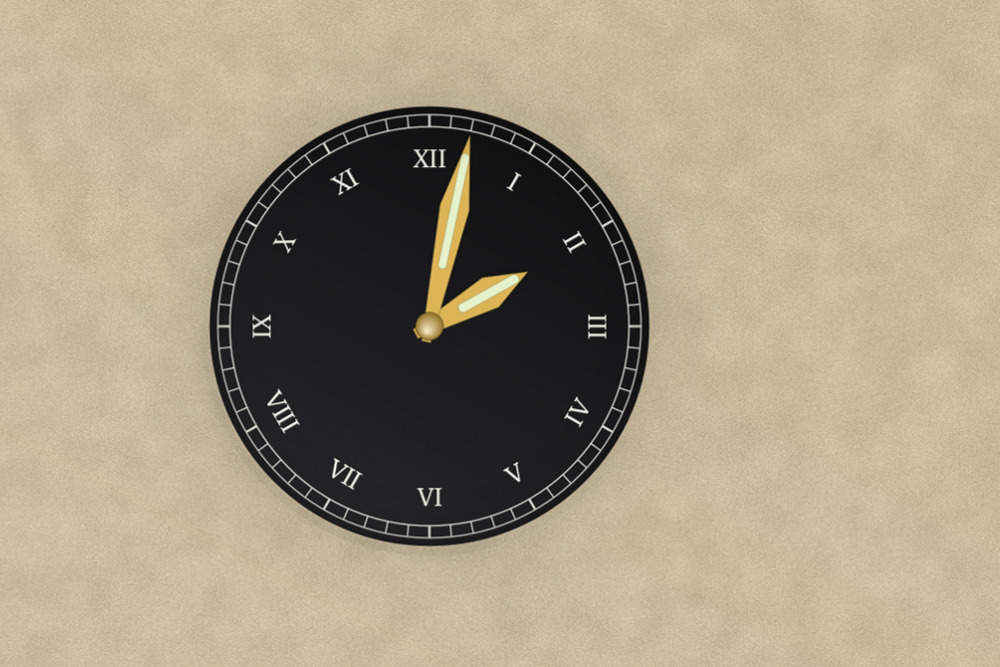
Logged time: 2 h 02 min
